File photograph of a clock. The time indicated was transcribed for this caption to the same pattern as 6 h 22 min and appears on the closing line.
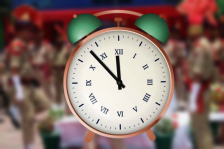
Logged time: 11 h 53 min
